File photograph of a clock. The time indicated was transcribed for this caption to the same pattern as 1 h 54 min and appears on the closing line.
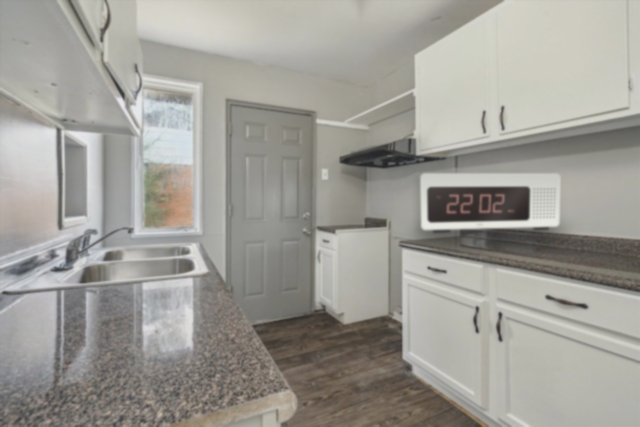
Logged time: 22 h 02 min
